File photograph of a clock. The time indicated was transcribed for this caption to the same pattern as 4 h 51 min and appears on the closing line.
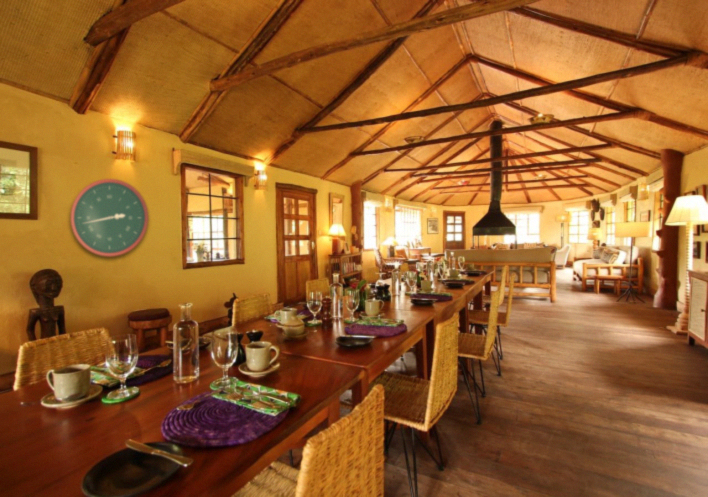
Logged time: 2 h 43 min
